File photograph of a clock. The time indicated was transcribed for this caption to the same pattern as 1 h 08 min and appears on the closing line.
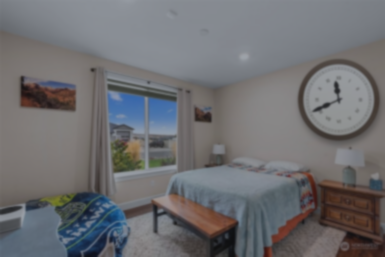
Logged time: 11 h 41 min
